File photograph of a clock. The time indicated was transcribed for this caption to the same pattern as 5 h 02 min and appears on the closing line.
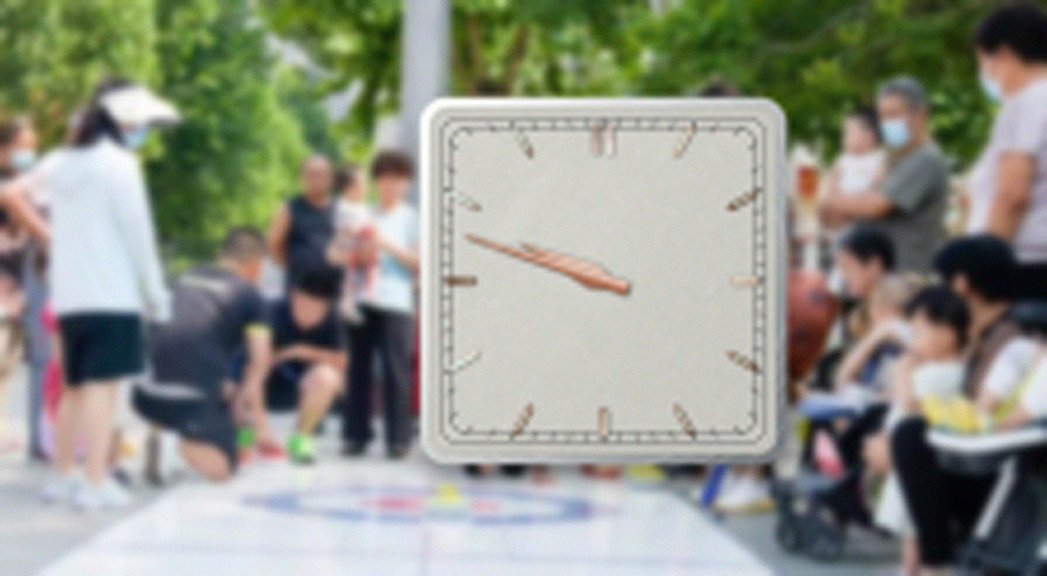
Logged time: 9 h 48 min
